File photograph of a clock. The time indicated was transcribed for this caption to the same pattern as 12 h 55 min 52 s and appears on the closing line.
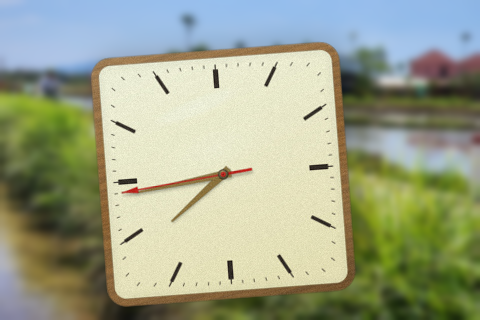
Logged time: 7 h 43 min 44 s
